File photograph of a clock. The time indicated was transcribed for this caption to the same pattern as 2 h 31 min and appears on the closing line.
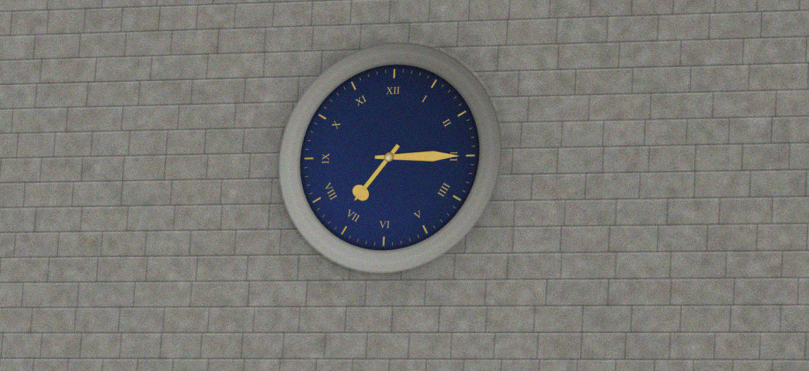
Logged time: 7 h 15 min
